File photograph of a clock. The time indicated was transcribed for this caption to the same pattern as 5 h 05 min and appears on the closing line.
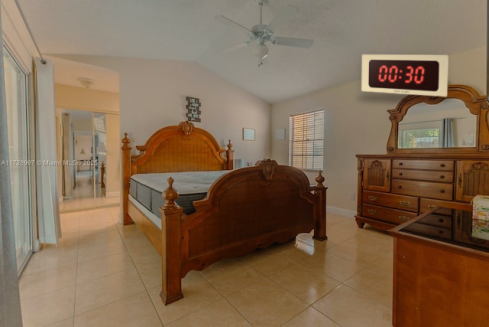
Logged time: 0 h 30 min
